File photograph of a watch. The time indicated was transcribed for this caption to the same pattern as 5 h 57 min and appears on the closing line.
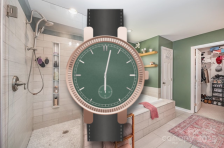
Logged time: 6 h 02 min
